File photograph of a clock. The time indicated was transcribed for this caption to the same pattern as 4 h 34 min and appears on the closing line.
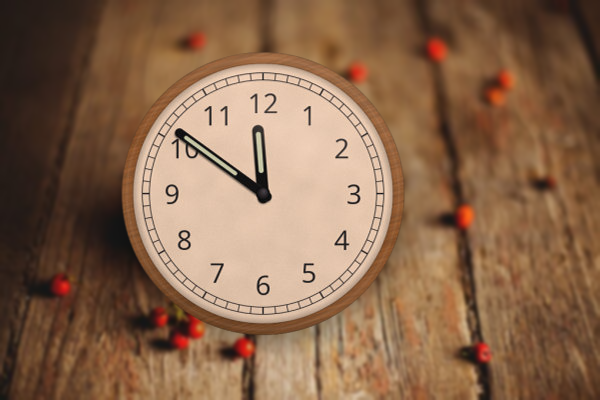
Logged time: 11 h 51 min
